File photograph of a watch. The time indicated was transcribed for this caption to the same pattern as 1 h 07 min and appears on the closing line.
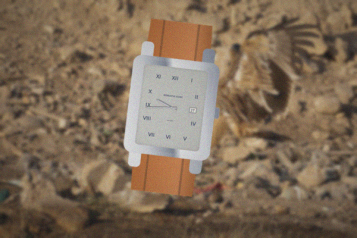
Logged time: 9 h 44 min
